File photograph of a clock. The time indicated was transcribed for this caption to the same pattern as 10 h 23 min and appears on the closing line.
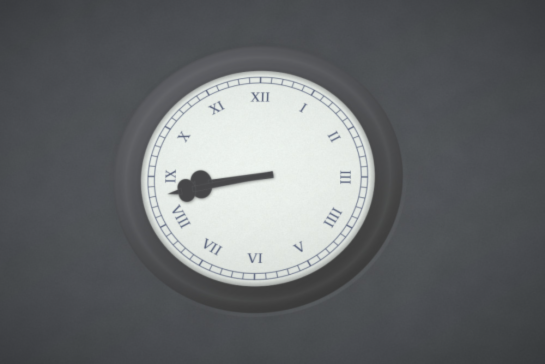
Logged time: 8 h 43 min
